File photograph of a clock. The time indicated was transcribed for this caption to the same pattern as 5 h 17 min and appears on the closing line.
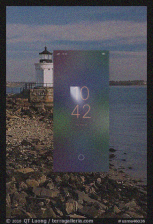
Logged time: 10 h 42 min
